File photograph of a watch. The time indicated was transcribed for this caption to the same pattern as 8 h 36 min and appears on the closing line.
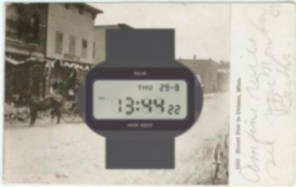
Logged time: 13 h 44 min
